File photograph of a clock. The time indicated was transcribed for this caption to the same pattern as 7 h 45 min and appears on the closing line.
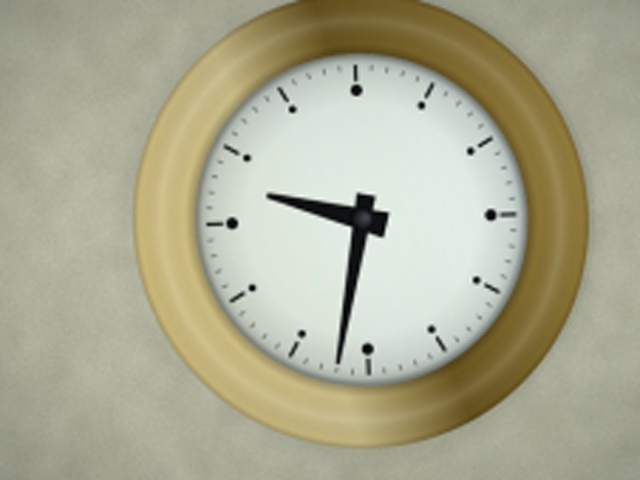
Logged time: 9 h 32 min
